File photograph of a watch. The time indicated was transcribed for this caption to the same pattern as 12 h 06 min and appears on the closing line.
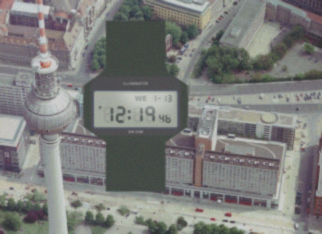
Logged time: 12 h 19 min
